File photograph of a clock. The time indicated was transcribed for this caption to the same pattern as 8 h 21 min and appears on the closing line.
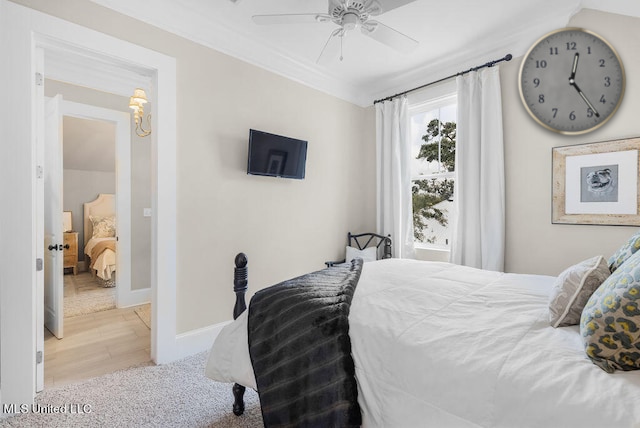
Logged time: 12 h 24 min
